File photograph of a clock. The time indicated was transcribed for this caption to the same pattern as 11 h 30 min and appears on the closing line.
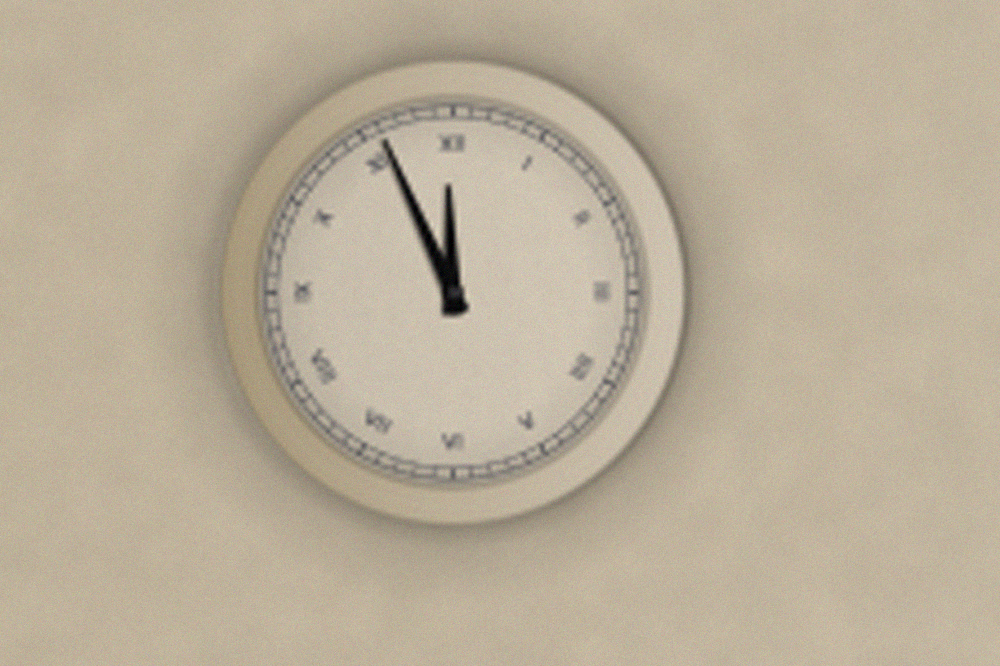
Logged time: 11 h 56 min
